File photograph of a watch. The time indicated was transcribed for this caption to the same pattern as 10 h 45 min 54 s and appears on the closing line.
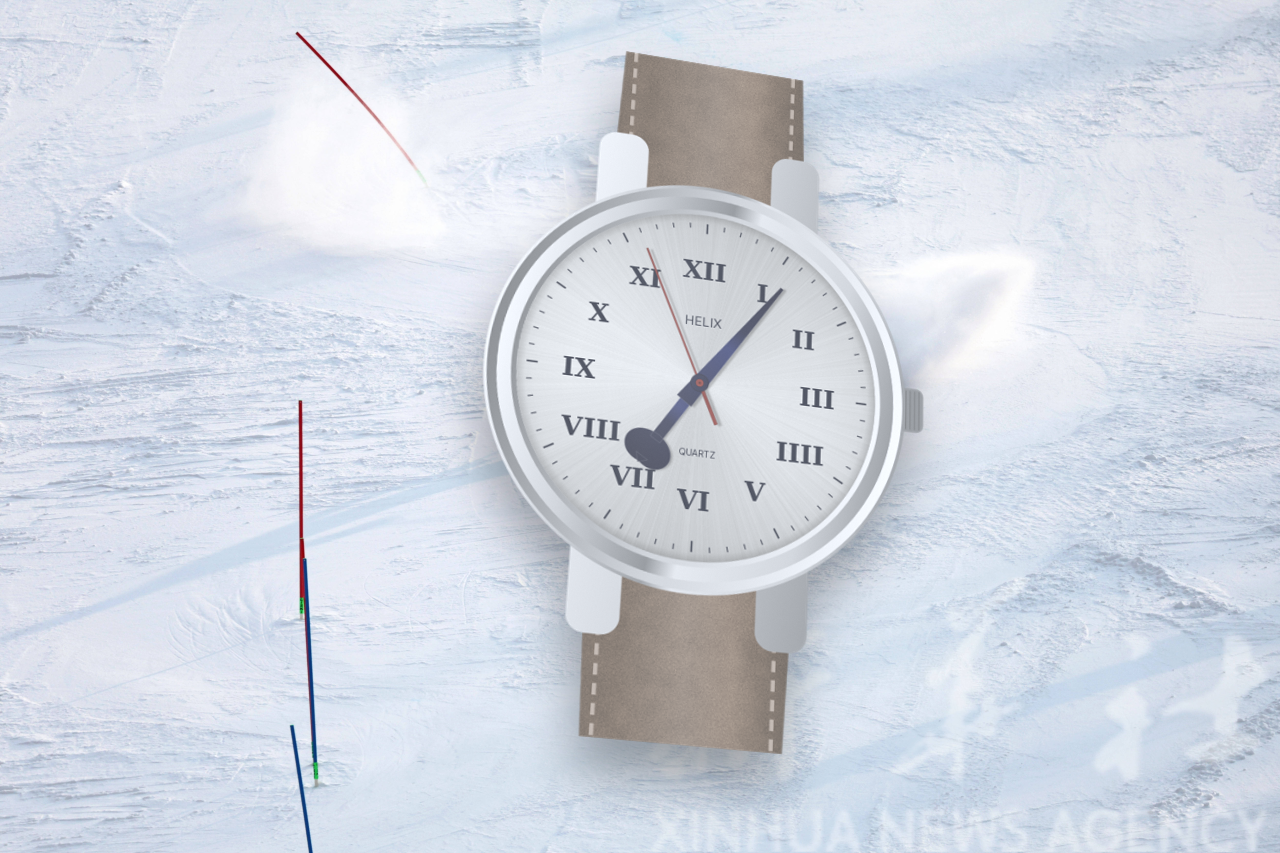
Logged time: 7 h 05 min 56 s
